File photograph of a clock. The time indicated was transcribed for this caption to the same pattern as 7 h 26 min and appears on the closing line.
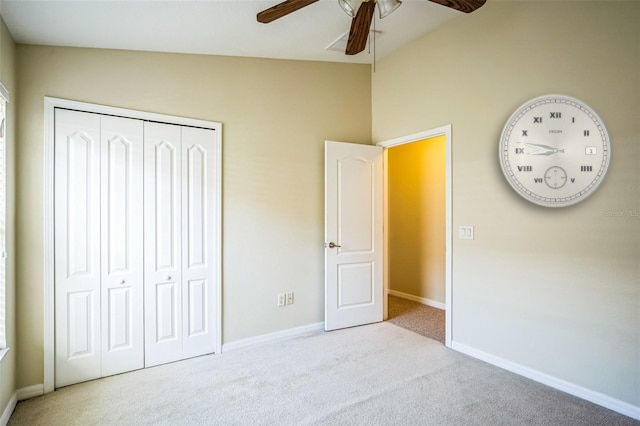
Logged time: 8 h 47 min
